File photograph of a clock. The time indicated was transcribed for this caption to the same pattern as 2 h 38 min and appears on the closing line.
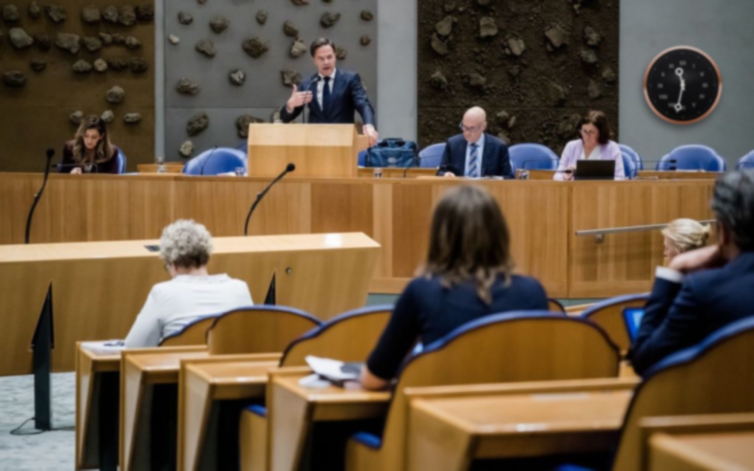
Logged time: 11 h 32 min
